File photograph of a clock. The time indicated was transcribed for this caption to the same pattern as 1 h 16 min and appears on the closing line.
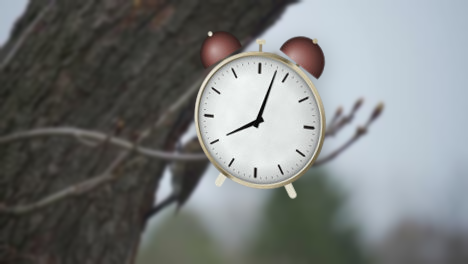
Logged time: 8 h 03 min
